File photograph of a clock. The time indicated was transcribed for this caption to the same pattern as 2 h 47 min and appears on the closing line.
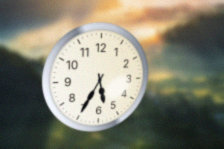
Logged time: 5 h 35 min
